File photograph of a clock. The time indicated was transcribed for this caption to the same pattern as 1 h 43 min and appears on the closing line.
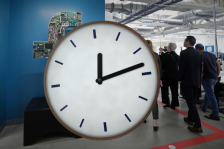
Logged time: 12 h 13 min
